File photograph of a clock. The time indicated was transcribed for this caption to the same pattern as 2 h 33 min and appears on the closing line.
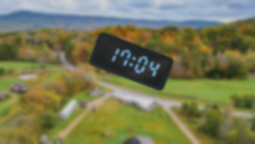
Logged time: 17 h 04 min
